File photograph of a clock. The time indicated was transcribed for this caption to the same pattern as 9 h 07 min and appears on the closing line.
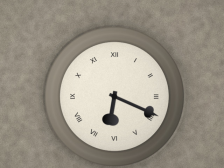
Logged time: 6 h 19 min
